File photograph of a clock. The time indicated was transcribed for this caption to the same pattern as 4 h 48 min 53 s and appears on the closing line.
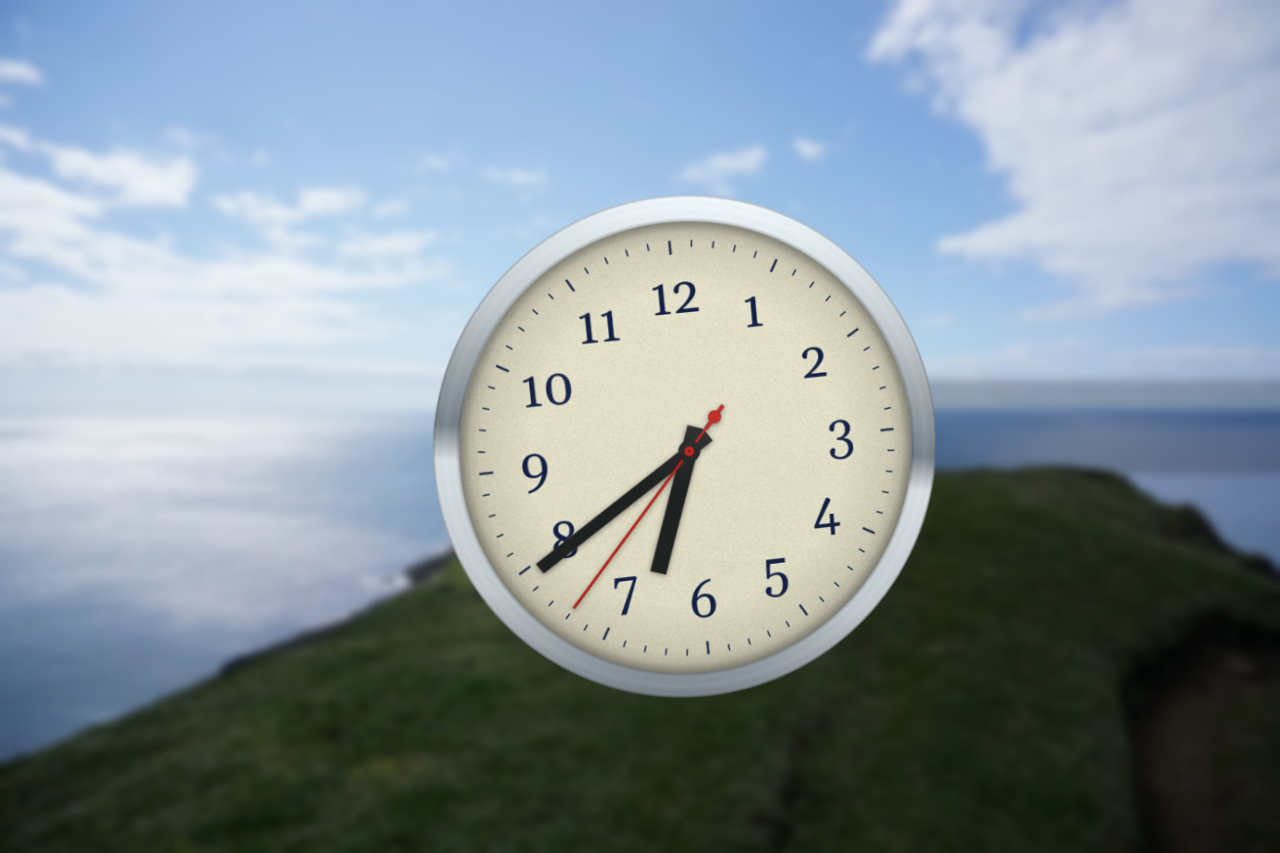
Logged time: 6 h 39 min 37 s
